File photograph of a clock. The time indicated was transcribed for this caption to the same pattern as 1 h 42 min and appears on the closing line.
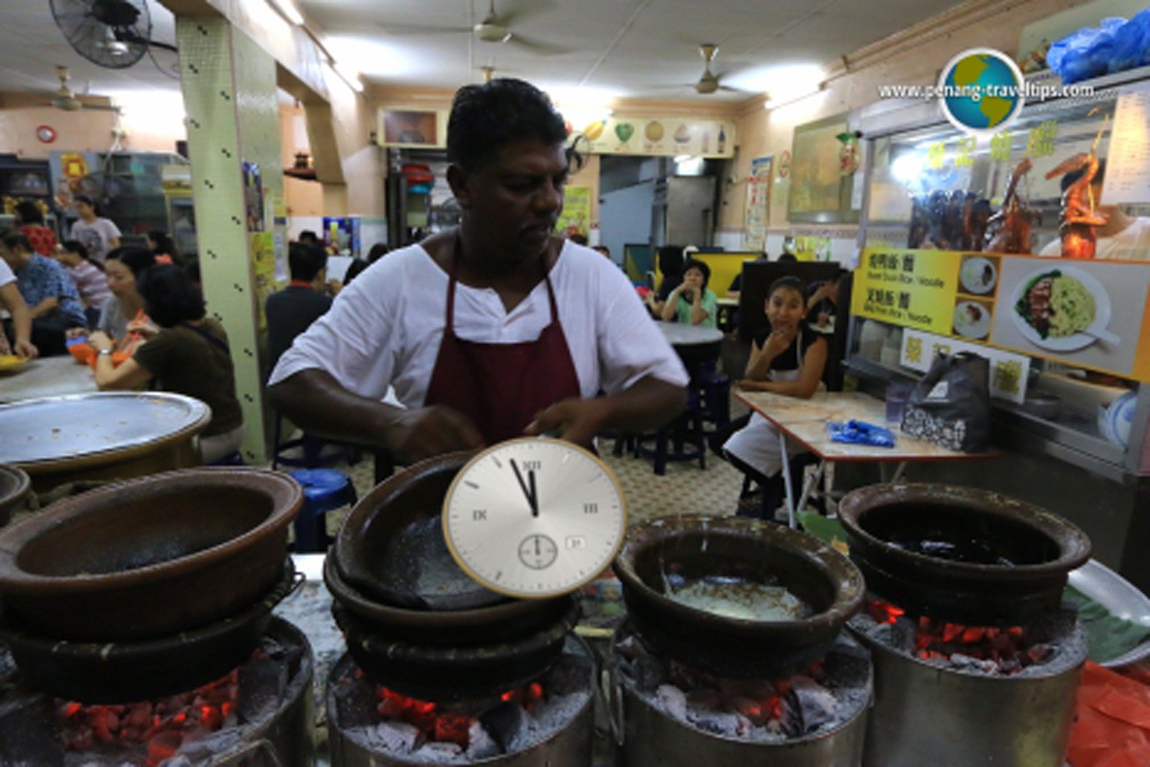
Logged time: 11 h 57 min
